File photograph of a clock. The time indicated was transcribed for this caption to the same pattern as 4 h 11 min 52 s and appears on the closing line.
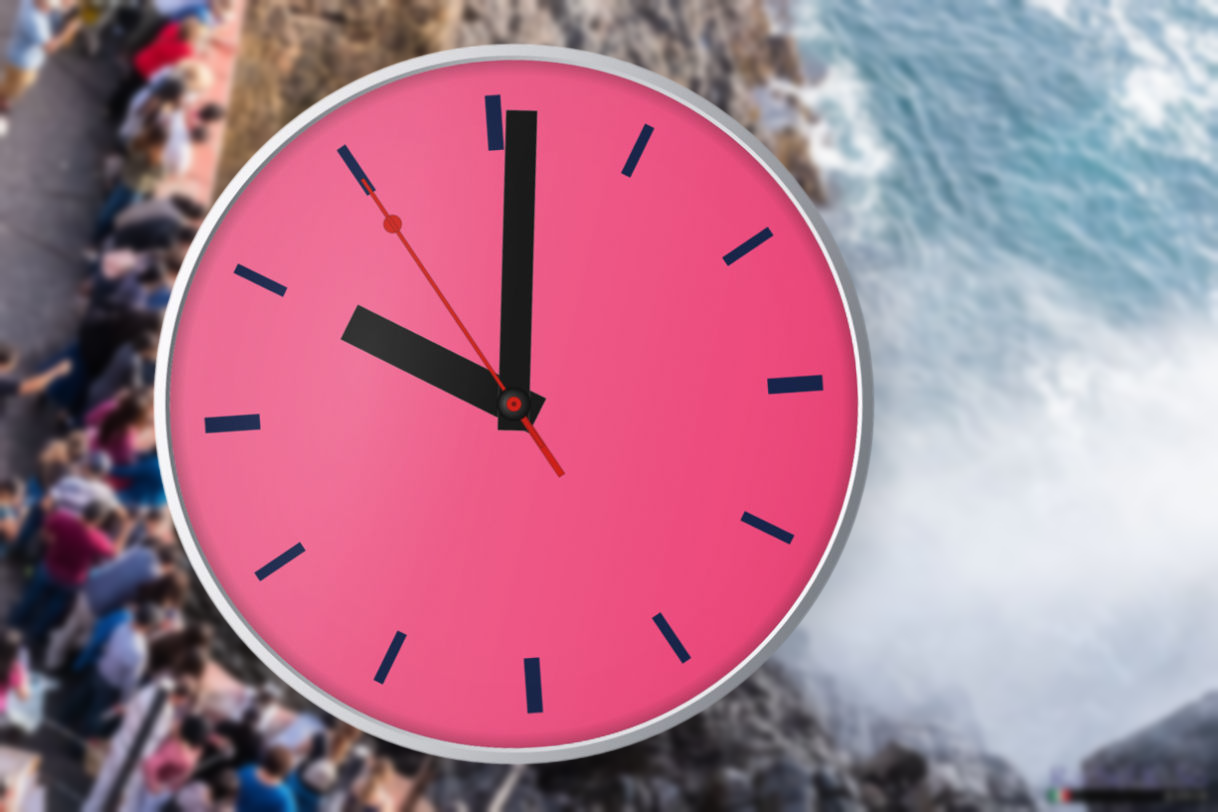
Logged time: 10 h 00 min 55 s
